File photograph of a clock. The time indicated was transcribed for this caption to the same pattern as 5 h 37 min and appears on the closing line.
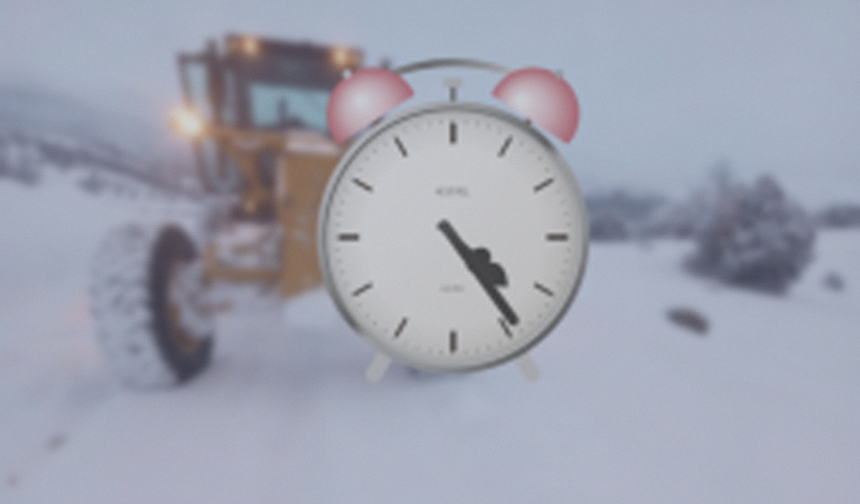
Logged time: 4 h 24 min
